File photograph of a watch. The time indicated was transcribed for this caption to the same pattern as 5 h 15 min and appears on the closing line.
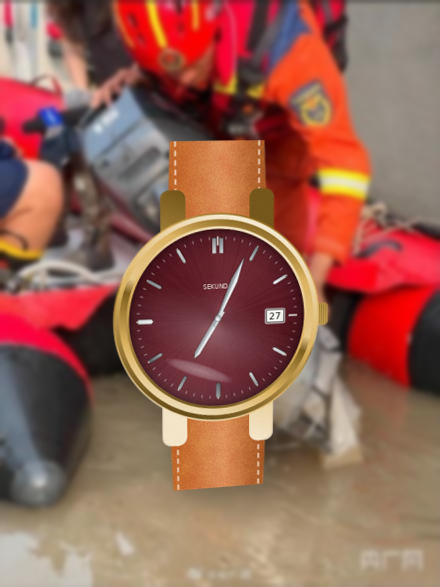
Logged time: 7 h 04 min
